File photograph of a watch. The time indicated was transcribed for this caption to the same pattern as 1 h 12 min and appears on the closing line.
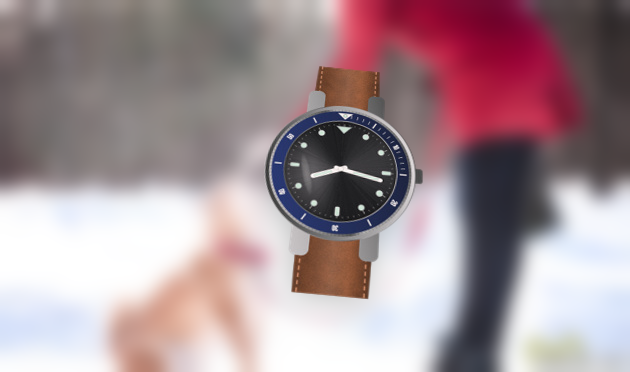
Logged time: 8 h 17 min
